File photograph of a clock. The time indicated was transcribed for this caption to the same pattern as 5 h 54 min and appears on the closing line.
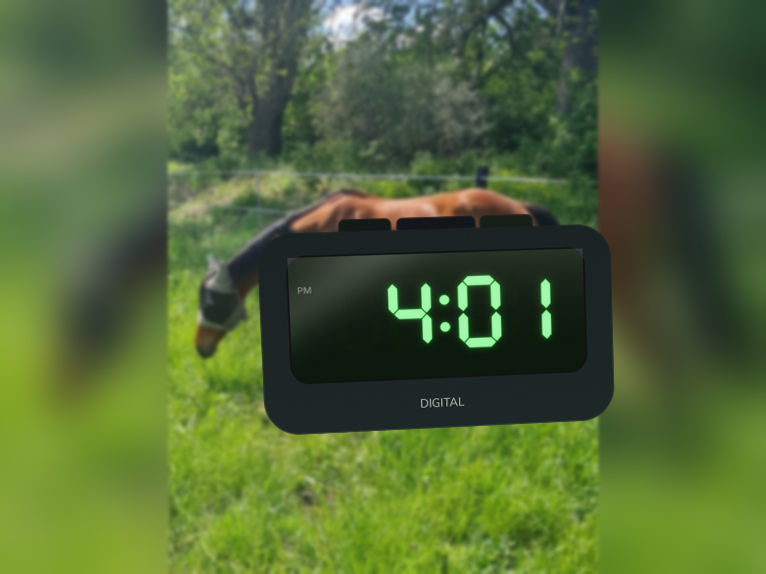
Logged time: 4 h 01 min
